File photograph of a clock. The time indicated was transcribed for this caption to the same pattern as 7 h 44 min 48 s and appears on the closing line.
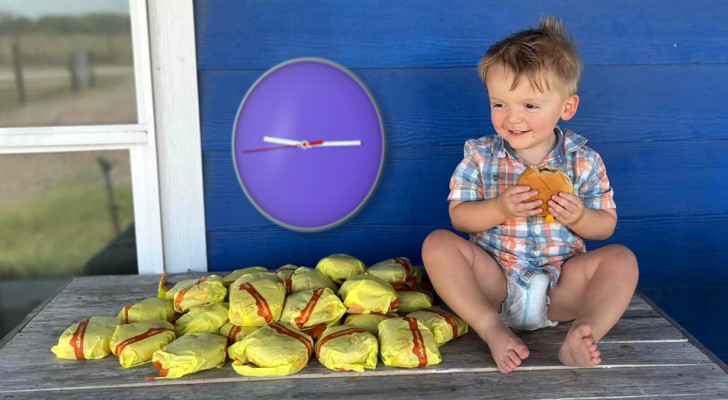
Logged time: 9 h 14 min 44 s
